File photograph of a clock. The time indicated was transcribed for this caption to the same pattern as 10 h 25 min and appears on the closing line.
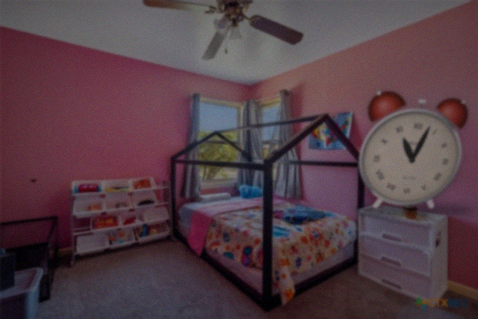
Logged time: 11 h 03 min
